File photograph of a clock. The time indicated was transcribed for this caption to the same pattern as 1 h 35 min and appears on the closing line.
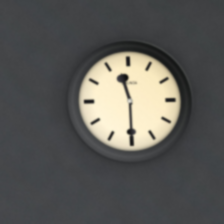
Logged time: 11 h 30 min
